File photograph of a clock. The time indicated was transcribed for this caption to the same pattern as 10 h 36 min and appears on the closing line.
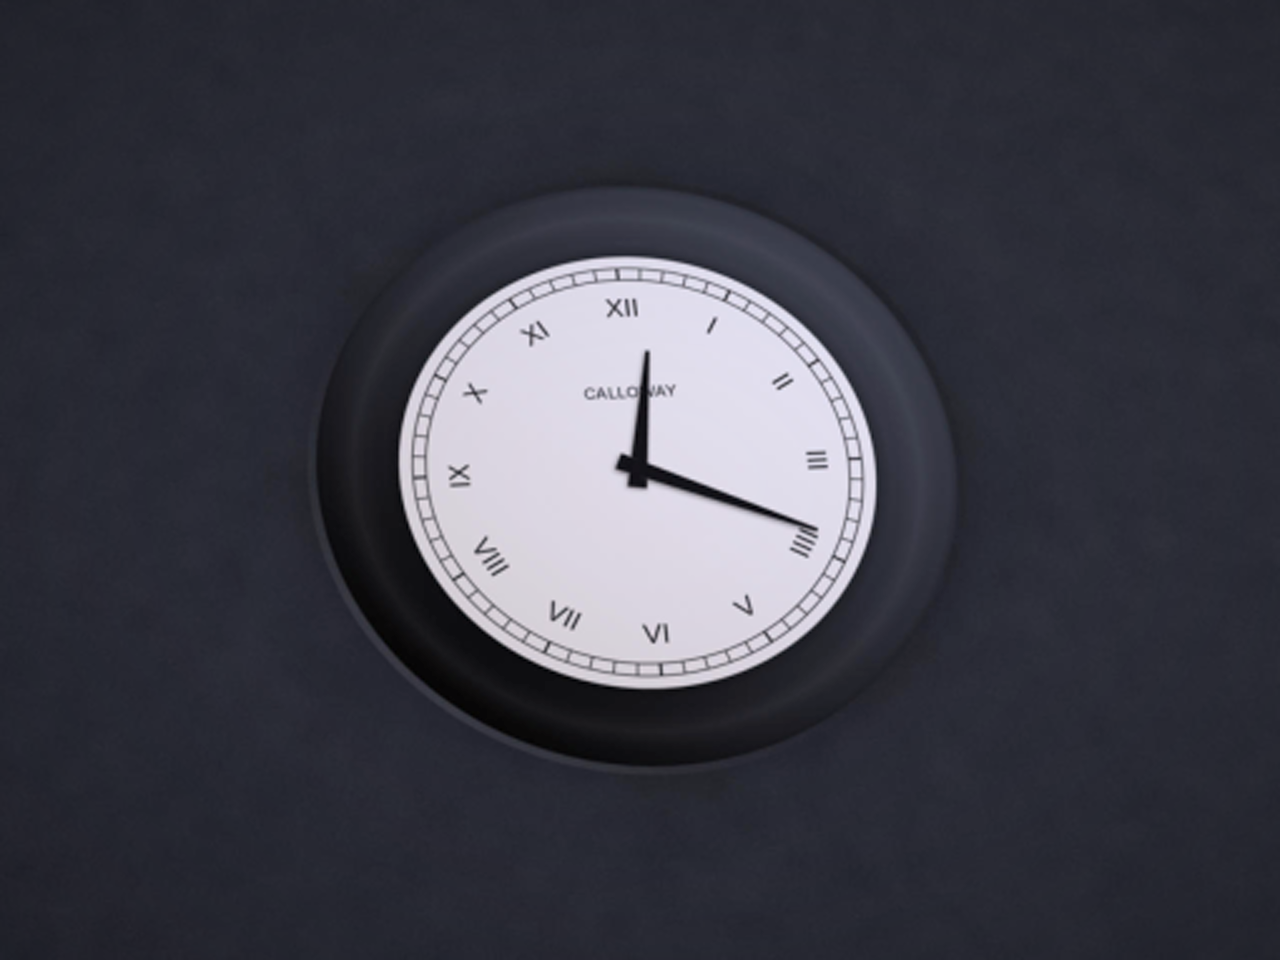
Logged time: 12 h 19 min
